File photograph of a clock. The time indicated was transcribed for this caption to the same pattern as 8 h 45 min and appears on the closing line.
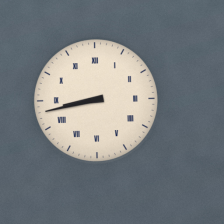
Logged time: 8 h 43 min
